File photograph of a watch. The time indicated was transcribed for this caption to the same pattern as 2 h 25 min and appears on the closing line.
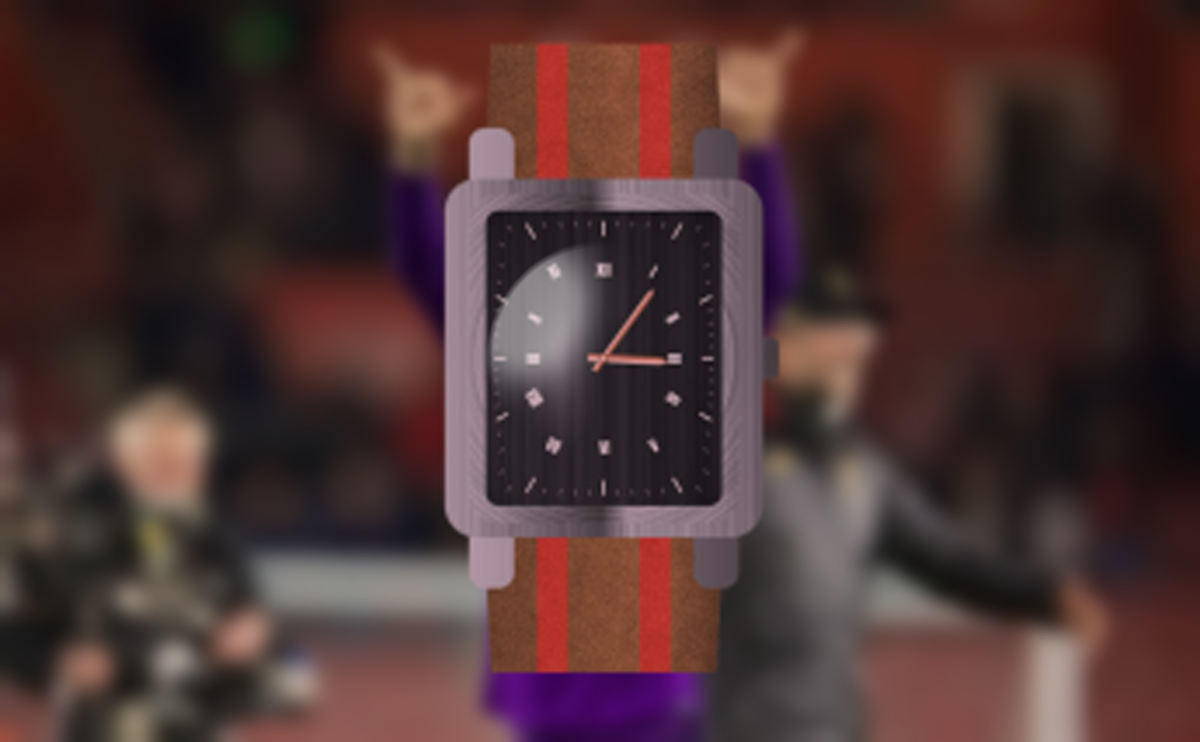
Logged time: 3 h 06 min
